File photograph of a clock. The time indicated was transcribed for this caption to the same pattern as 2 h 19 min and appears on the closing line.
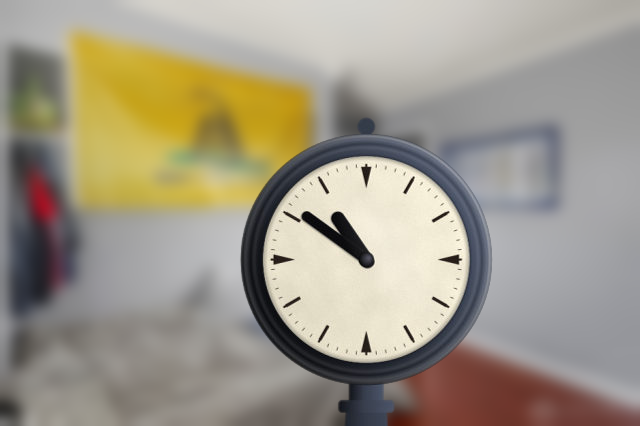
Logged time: 10 h 51 min
